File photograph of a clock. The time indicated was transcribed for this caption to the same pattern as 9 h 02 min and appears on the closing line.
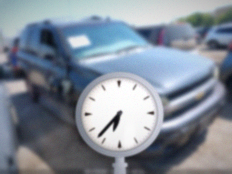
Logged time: 6 h 37 min
